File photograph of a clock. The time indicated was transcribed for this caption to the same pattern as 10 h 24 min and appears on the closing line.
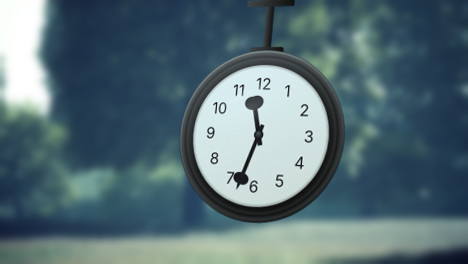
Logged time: 11 h 33 min
